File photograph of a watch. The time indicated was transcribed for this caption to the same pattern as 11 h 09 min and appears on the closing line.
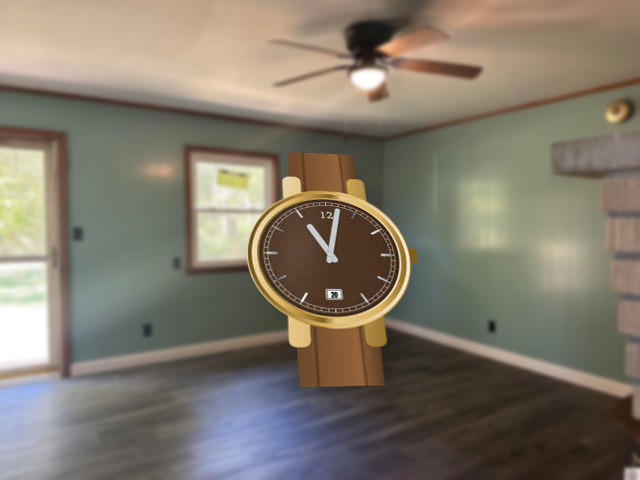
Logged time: 11 h 02 min
